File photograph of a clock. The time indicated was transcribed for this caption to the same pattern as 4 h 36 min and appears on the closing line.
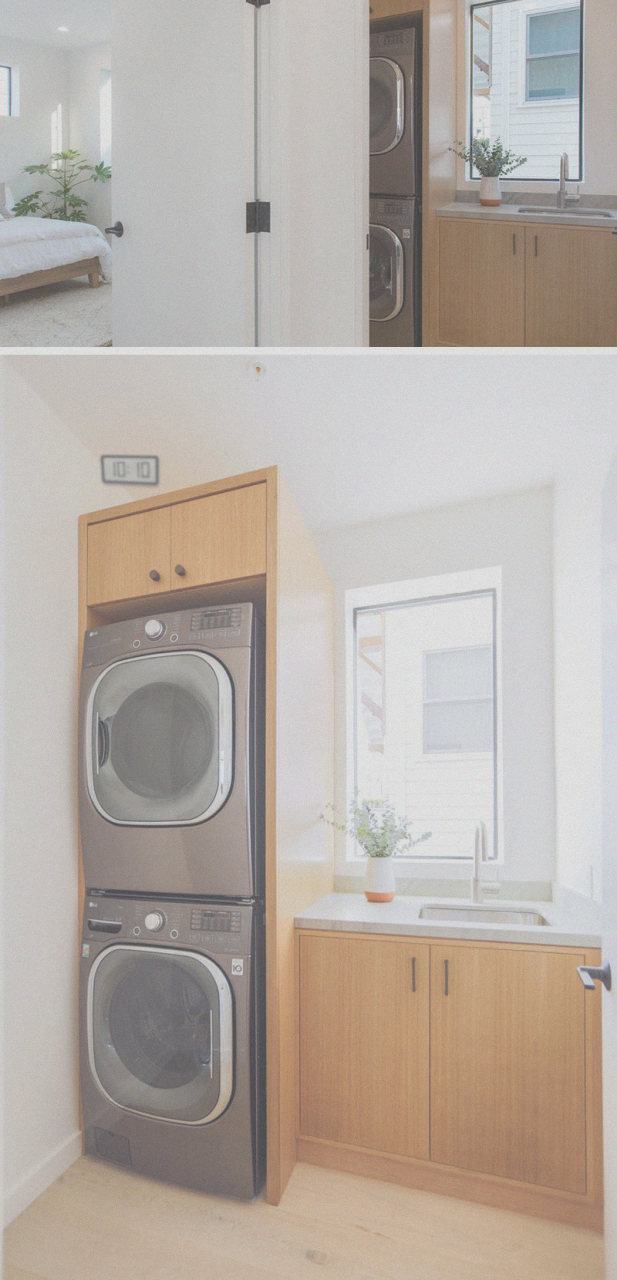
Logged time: 10 h 10 min
